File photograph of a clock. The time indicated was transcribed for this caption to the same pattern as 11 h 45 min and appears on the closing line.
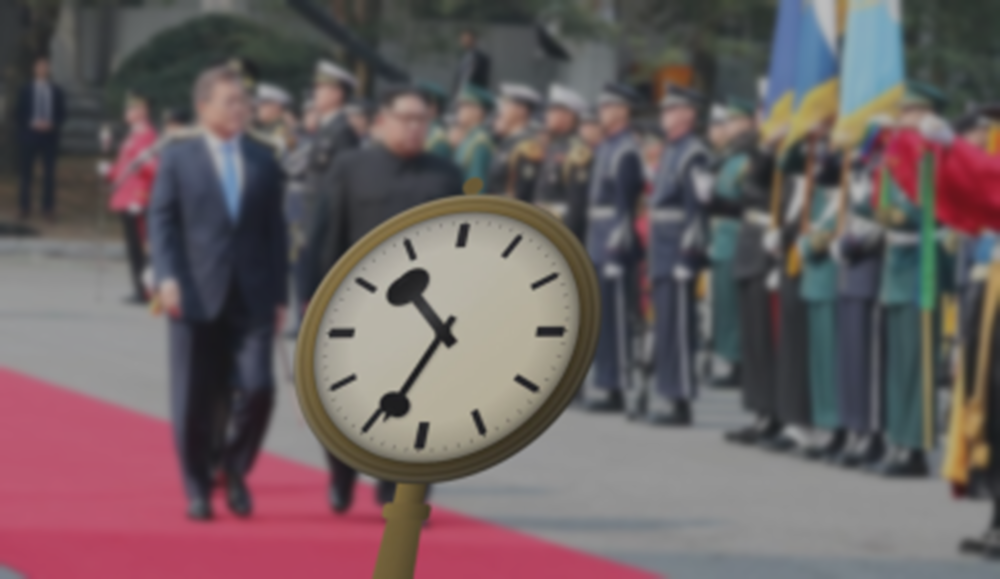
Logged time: 10 h 34 min
